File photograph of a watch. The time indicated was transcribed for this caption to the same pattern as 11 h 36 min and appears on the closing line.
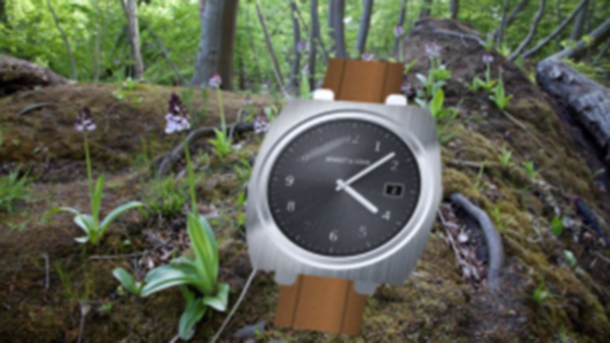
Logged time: 4 h 08 min
